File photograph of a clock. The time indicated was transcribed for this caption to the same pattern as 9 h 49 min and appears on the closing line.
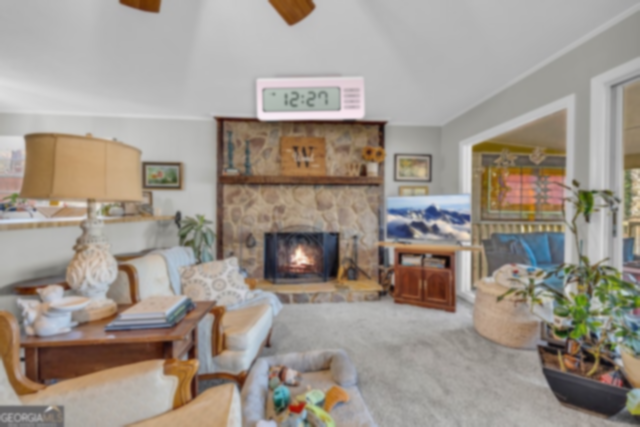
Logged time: 12 h 27 min
